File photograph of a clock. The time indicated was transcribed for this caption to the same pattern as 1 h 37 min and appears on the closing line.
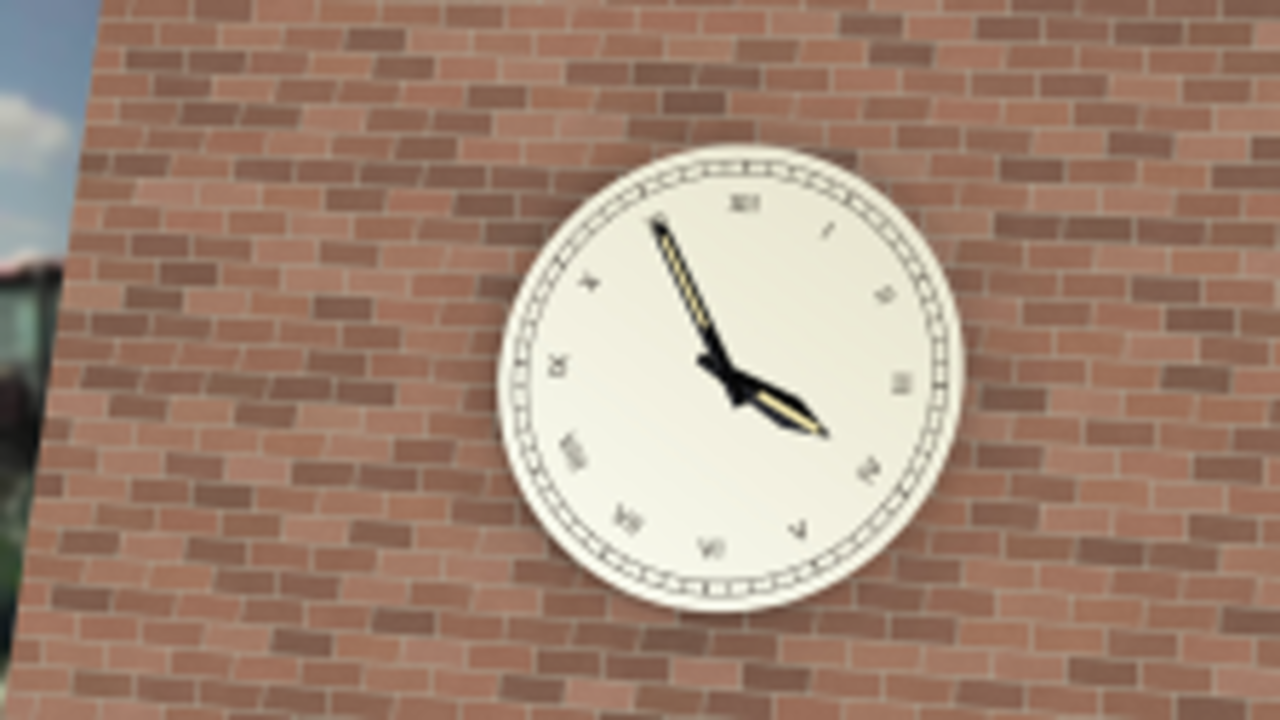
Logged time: 3 h 55 min
